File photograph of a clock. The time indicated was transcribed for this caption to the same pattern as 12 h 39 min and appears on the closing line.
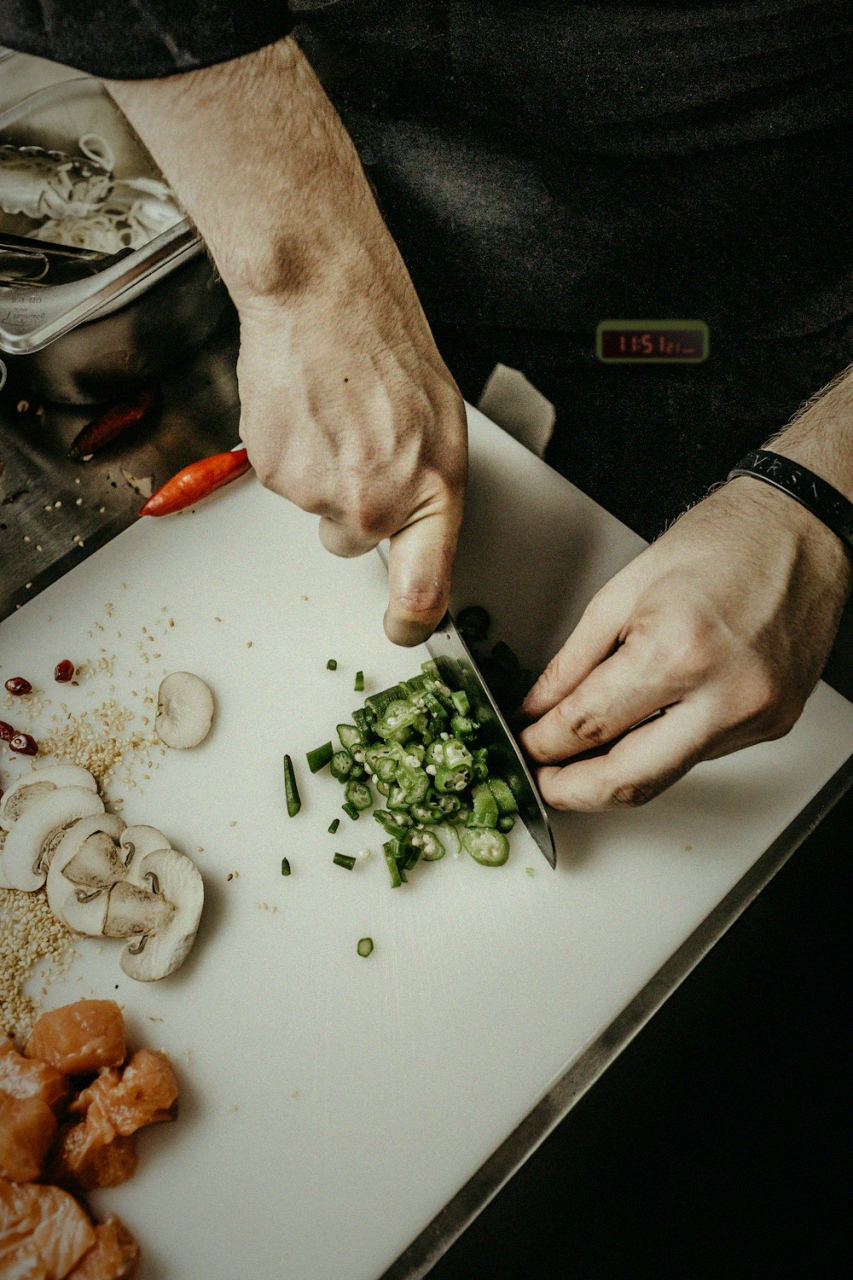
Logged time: 11 h 51 min
